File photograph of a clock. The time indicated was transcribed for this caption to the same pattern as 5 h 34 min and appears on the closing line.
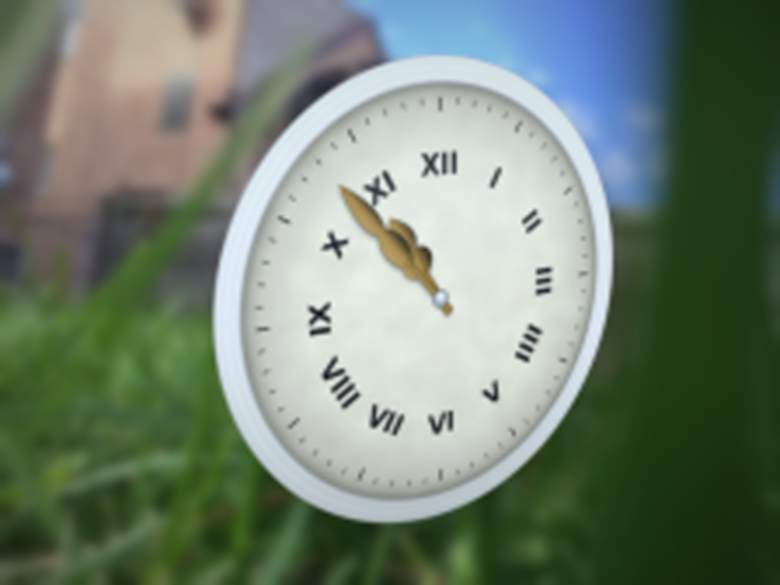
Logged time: 10 h 53 min
